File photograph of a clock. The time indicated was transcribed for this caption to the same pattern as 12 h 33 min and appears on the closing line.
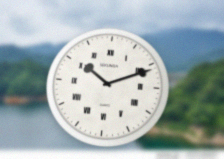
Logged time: 10 h 11 min
